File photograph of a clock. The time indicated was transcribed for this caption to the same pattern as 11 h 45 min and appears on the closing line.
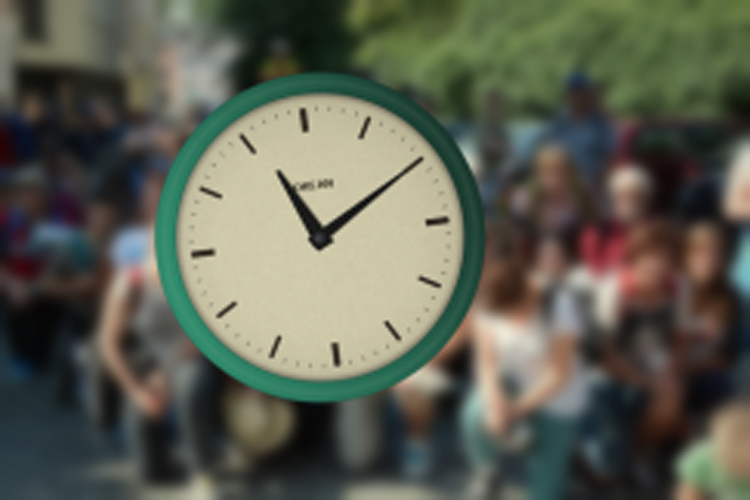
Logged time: 11 h 10 min
